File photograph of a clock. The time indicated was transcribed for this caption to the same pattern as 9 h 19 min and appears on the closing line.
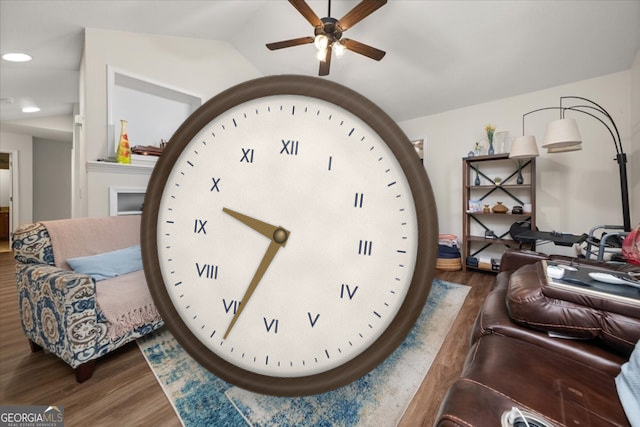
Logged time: 9 h 34 min
